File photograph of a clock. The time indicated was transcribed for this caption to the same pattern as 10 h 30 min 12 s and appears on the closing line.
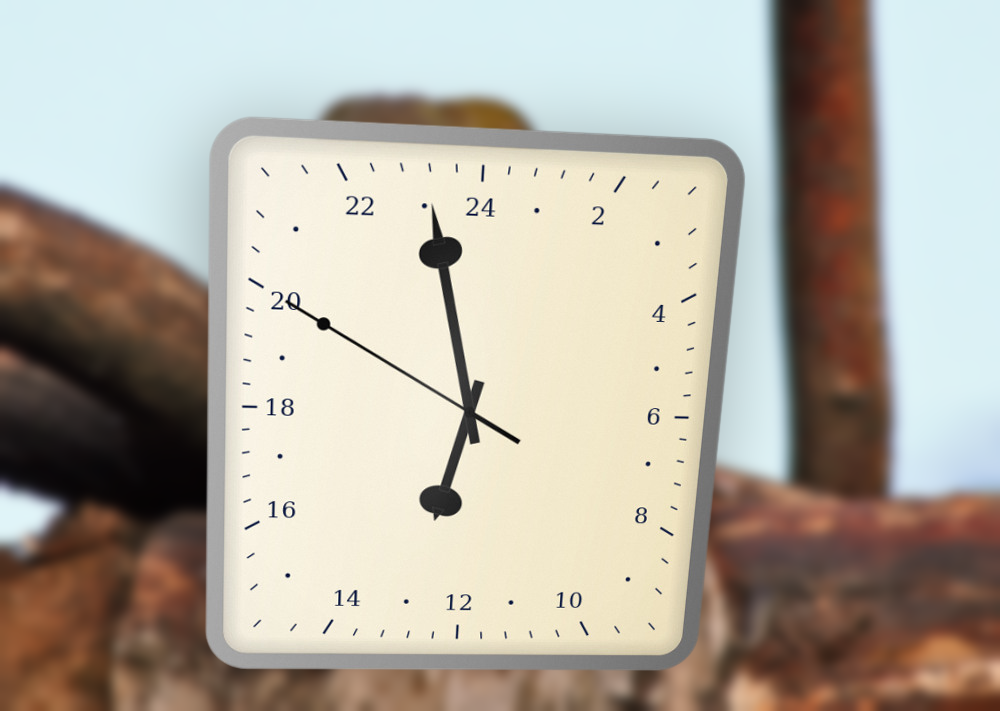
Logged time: 12 h 57 min 50 s
